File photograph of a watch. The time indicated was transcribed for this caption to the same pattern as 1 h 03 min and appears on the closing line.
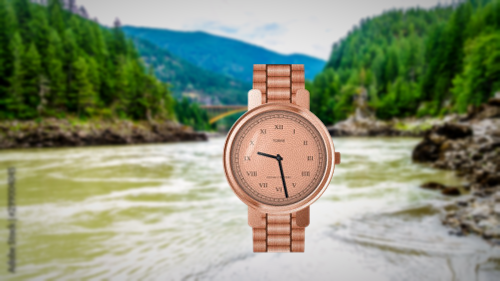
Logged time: 9 h 28 min
